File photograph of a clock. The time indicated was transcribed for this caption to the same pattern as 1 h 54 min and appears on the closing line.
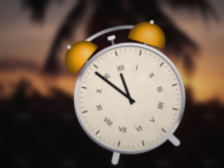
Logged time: 11 h 54 min
